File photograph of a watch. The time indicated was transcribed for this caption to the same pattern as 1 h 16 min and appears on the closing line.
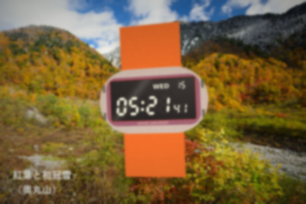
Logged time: 5 h 21 min
